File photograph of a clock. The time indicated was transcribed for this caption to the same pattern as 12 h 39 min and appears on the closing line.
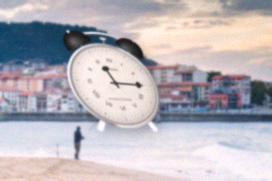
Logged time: 11 h 15 min
